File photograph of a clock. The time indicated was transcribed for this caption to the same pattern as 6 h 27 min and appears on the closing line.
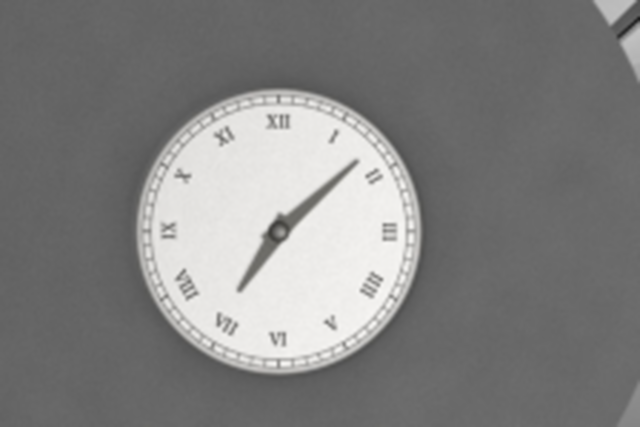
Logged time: 7 h 08 min
